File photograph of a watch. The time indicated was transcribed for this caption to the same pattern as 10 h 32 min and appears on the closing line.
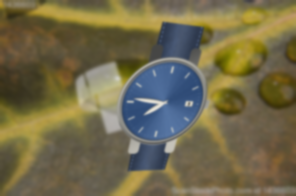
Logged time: 7 h 46 min
